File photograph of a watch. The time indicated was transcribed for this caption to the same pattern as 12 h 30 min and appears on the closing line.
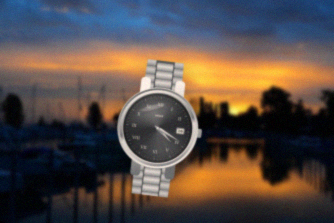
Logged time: 4 h 19 min
